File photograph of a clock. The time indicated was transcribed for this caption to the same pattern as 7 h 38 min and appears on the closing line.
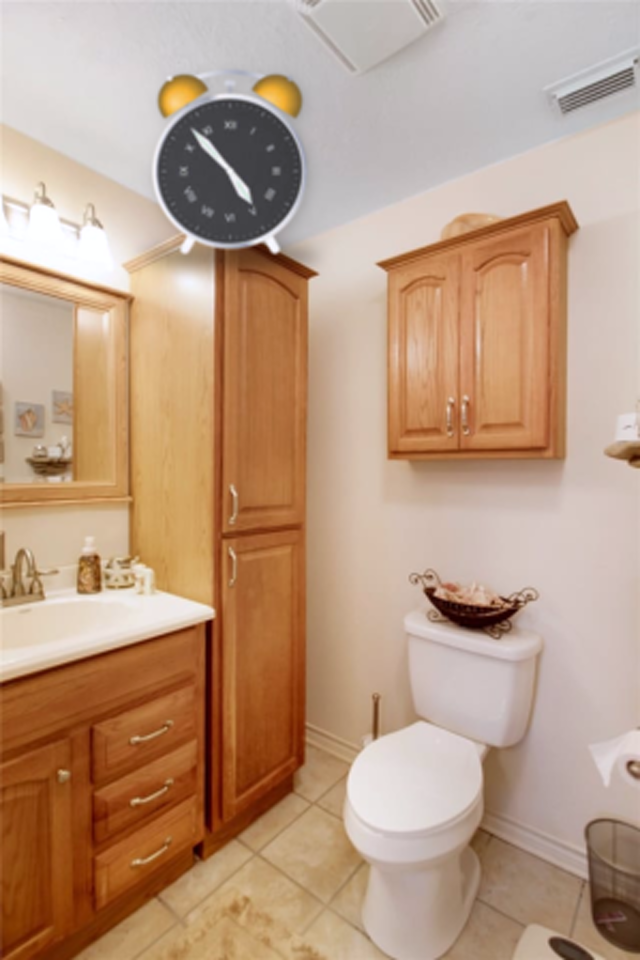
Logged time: 4 h 53 min
